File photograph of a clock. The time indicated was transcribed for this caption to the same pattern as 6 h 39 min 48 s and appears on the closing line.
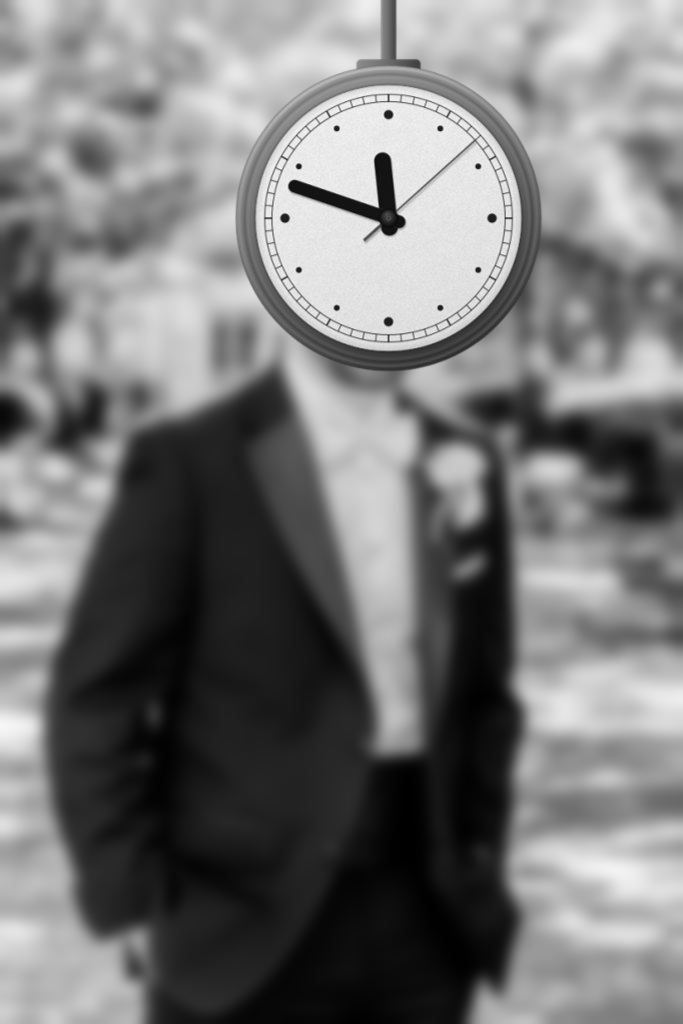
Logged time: 11 h 48 min 08 s
